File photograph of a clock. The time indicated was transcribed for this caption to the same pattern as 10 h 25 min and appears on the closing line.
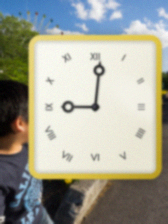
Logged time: 9 h 01 min
